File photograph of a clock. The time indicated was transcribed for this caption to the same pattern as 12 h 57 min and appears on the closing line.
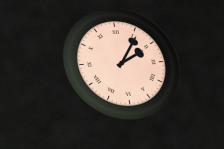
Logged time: 2 h 06 min
